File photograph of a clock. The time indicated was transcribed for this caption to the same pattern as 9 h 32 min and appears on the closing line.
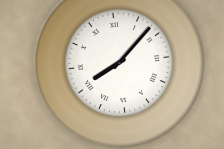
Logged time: 8 h 08 min
